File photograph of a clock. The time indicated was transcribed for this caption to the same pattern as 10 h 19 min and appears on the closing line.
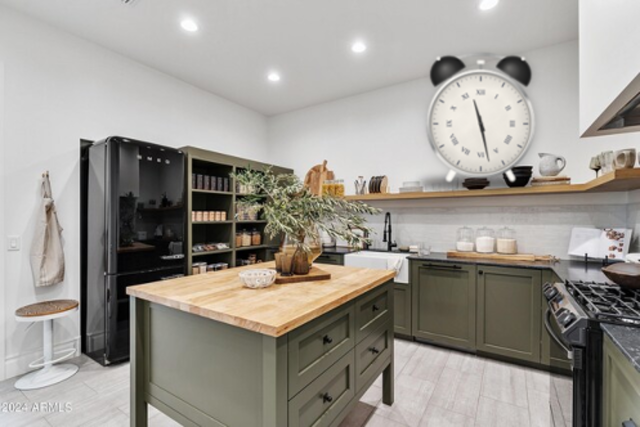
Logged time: 11 h 28 min
